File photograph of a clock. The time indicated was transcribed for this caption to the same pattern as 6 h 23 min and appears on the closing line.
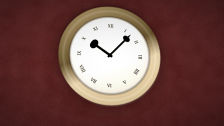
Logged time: 10 h 07 min
